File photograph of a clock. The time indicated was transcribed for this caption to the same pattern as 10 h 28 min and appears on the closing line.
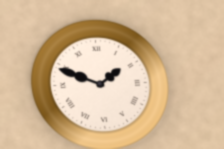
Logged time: 1 h 49 min
